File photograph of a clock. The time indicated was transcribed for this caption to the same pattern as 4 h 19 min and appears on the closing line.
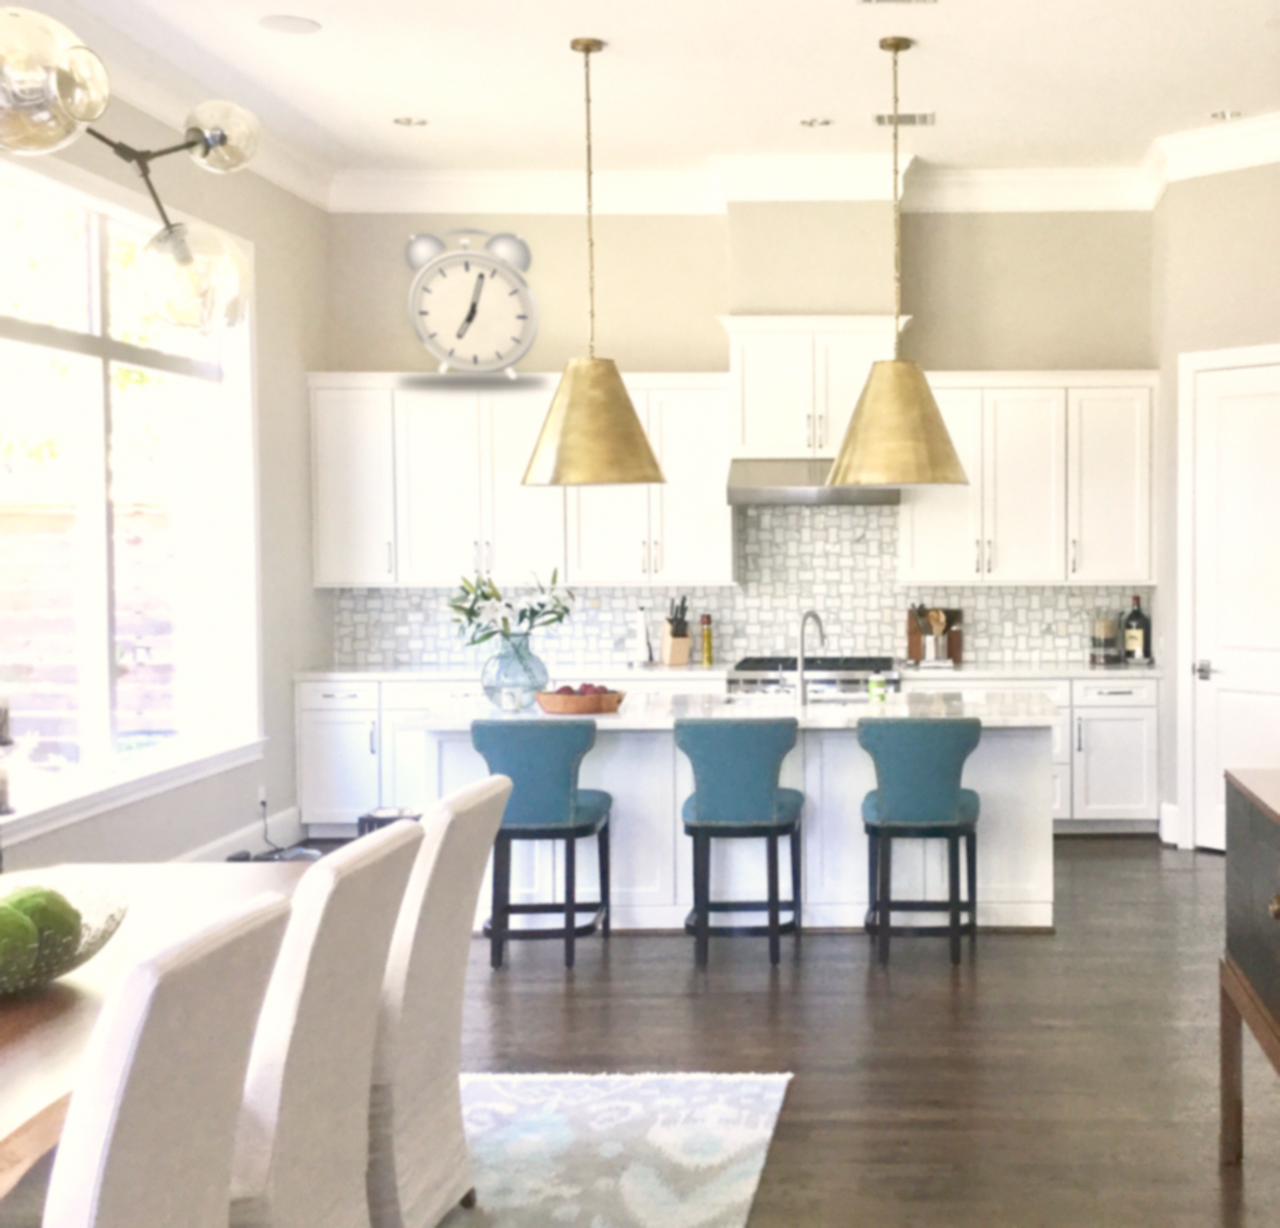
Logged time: 7 h 03 min
